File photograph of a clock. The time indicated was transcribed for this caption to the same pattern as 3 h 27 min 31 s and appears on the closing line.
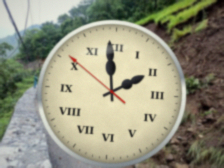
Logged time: 1 h 58 min 51 s
